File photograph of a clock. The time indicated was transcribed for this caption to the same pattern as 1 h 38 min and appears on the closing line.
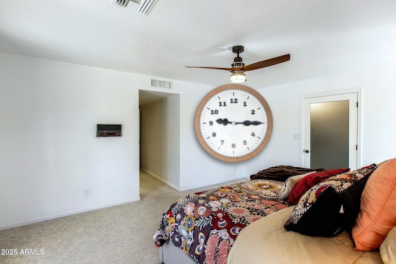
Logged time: 9 h 15 min
